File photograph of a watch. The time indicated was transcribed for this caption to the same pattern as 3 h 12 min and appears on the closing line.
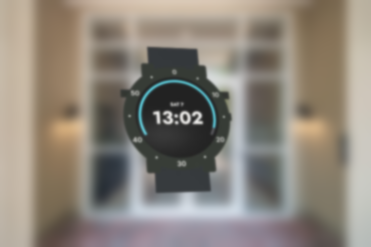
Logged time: 13 h 02 min
